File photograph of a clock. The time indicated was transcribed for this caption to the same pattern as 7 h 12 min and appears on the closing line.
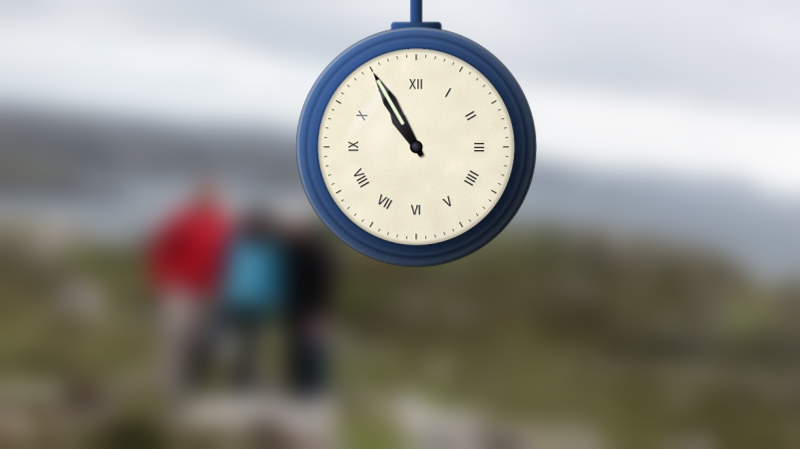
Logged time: 10 h 55 min
